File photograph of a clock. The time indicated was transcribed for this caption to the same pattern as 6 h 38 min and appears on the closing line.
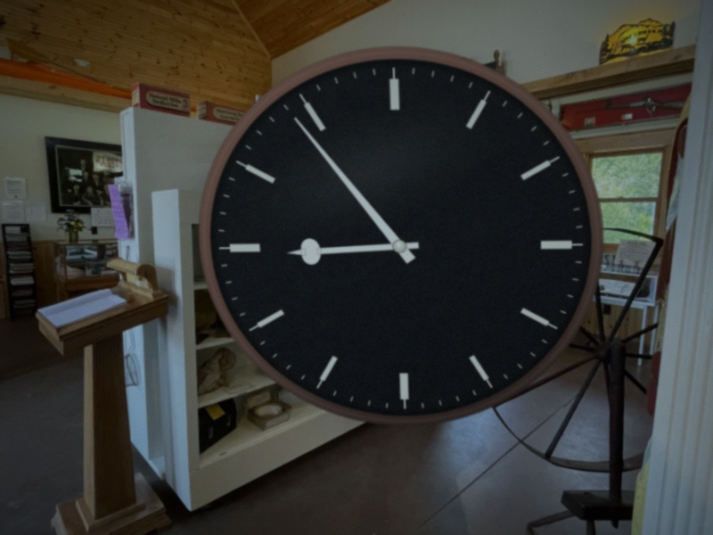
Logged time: 8 h 54 min
